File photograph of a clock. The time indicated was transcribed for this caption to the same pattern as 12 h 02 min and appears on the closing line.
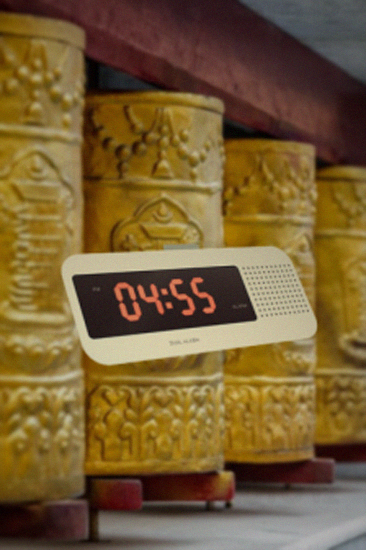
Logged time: 4 h 55 min
